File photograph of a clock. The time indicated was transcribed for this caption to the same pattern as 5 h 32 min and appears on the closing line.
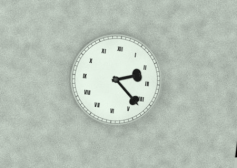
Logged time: 2 h 22 min
